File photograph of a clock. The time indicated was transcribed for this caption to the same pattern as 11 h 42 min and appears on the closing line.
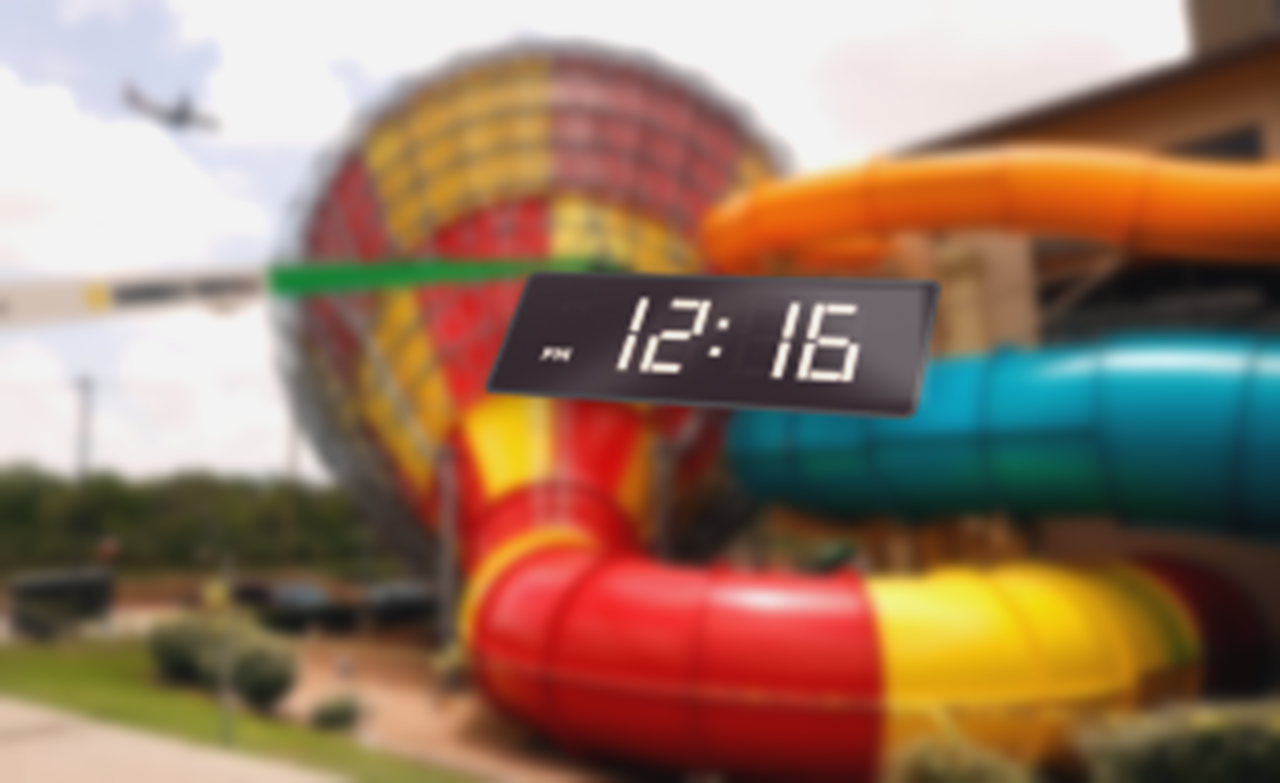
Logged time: 12 h 16 min
